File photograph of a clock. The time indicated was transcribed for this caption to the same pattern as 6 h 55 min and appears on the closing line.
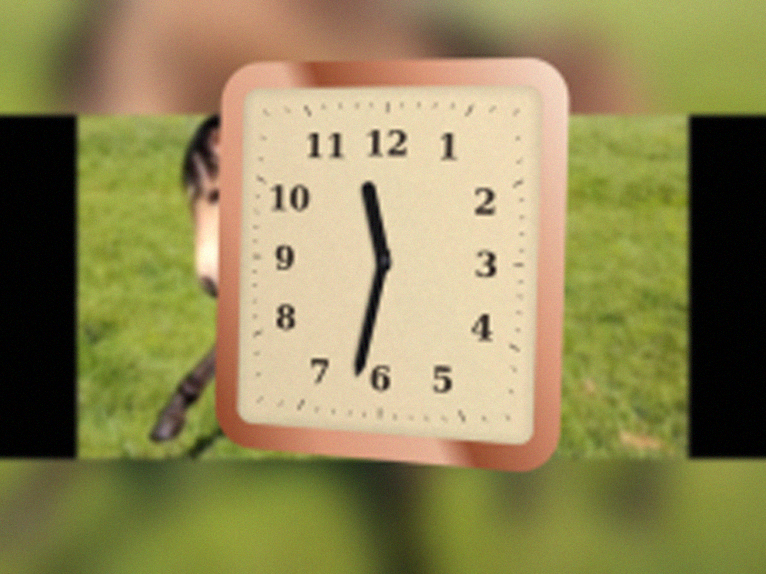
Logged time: 11 h 32 min
